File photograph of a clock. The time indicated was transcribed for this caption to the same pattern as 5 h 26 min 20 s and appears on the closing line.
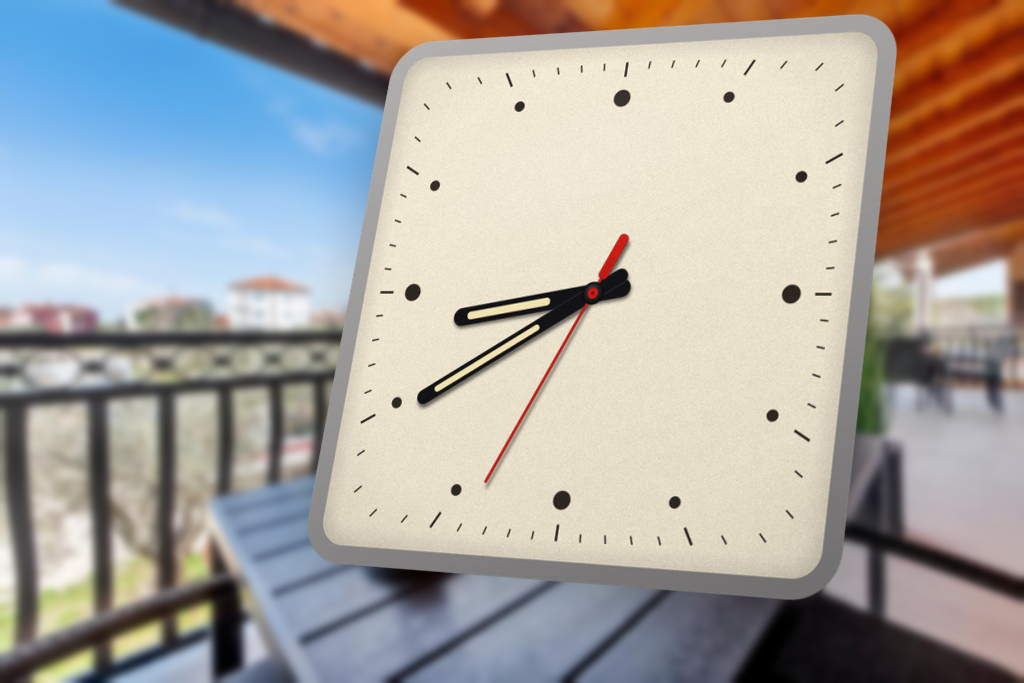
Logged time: 8 h 39 min 34 s
